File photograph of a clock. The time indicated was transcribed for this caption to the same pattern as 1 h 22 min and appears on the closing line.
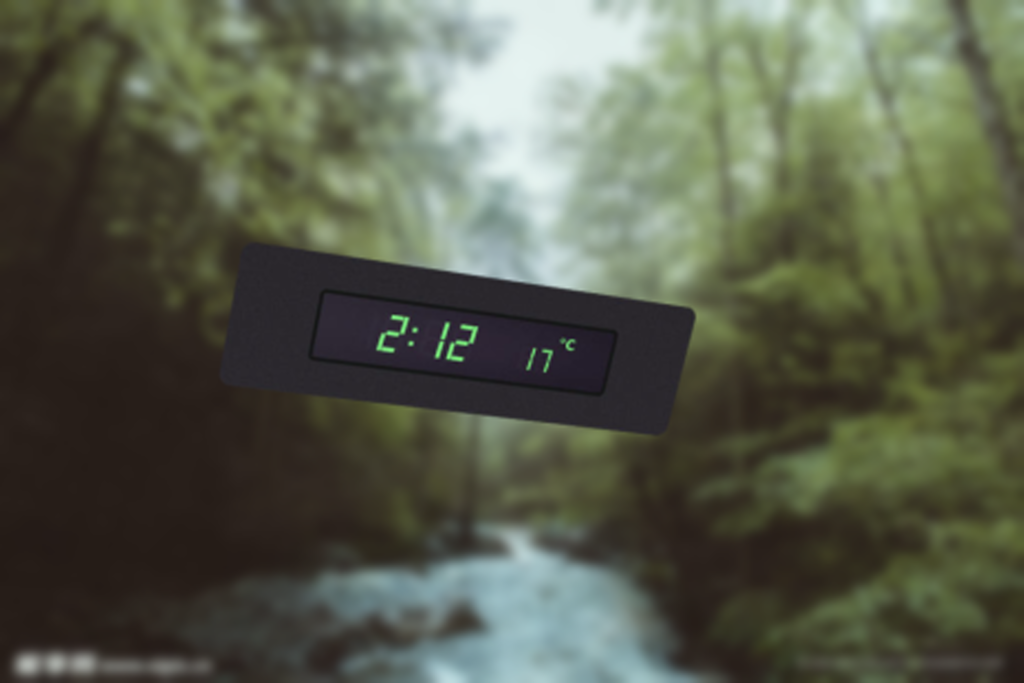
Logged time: 2 h 12 min
